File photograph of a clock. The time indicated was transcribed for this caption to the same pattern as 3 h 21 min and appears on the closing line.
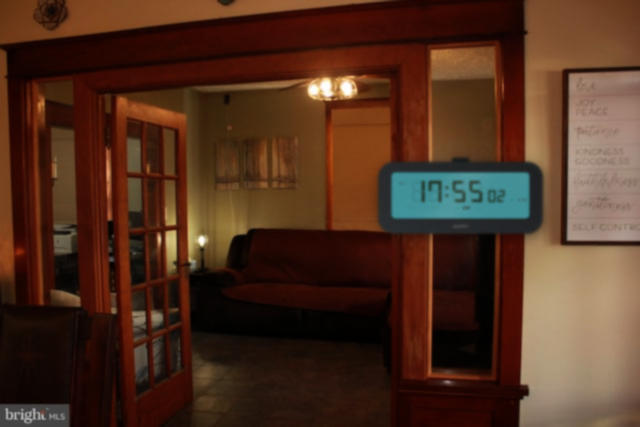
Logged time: 17 h 55 min
